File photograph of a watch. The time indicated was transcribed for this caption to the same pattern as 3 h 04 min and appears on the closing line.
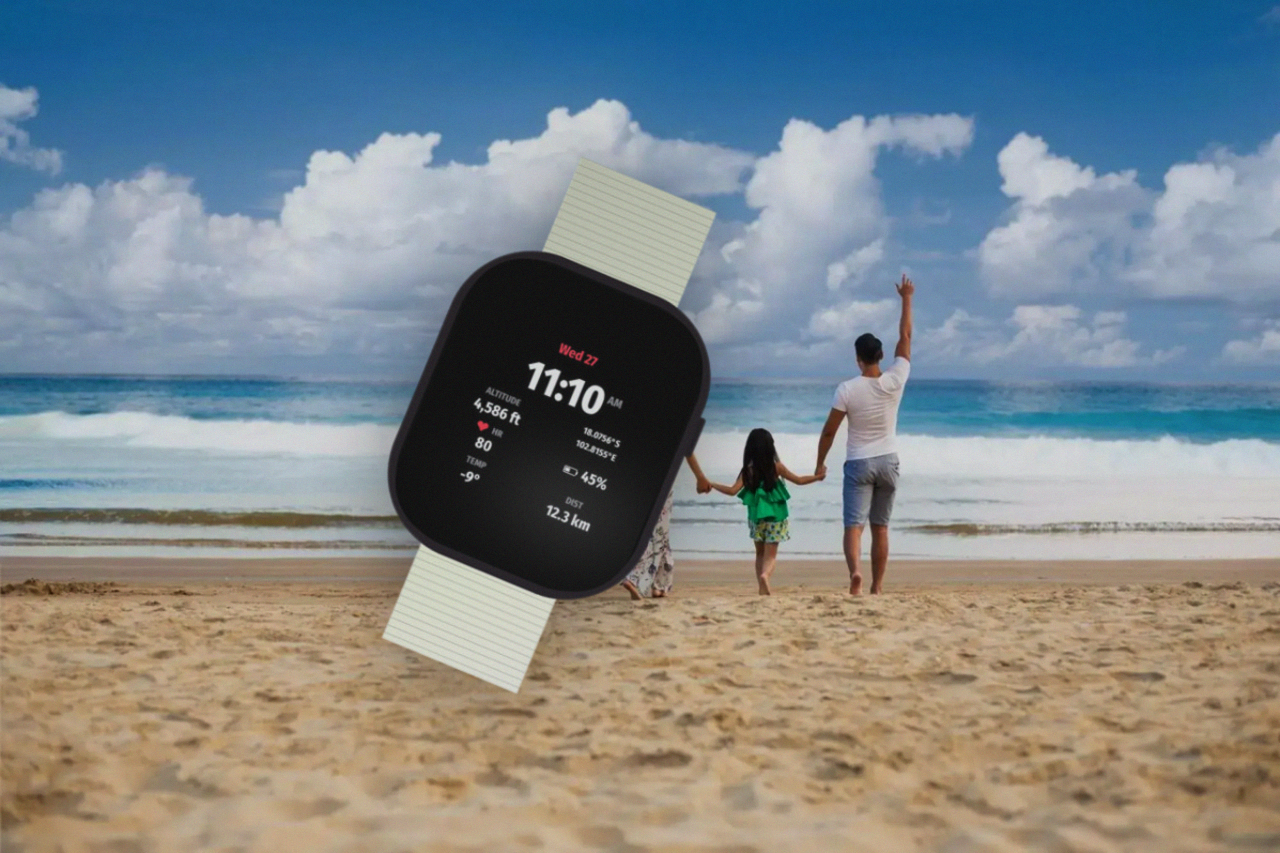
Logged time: 11 h 10 min
